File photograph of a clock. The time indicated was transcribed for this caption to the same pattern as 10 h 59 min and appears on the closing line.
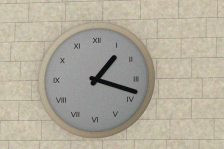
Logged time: 1 h 18 min
